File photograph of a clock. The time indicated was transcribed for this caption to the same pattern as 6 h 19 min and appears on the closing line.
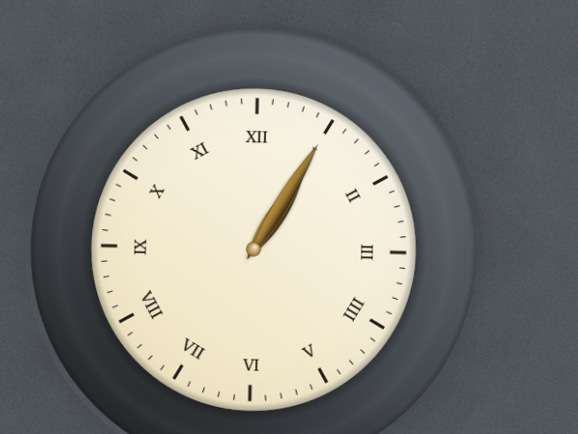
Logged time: 1 h 05 min
